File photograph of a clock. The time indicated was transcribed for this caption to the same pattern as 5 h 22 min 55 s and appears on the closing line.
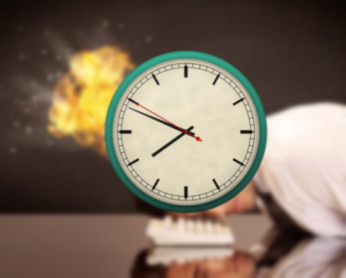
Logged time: 7 h 48 min 50 s
